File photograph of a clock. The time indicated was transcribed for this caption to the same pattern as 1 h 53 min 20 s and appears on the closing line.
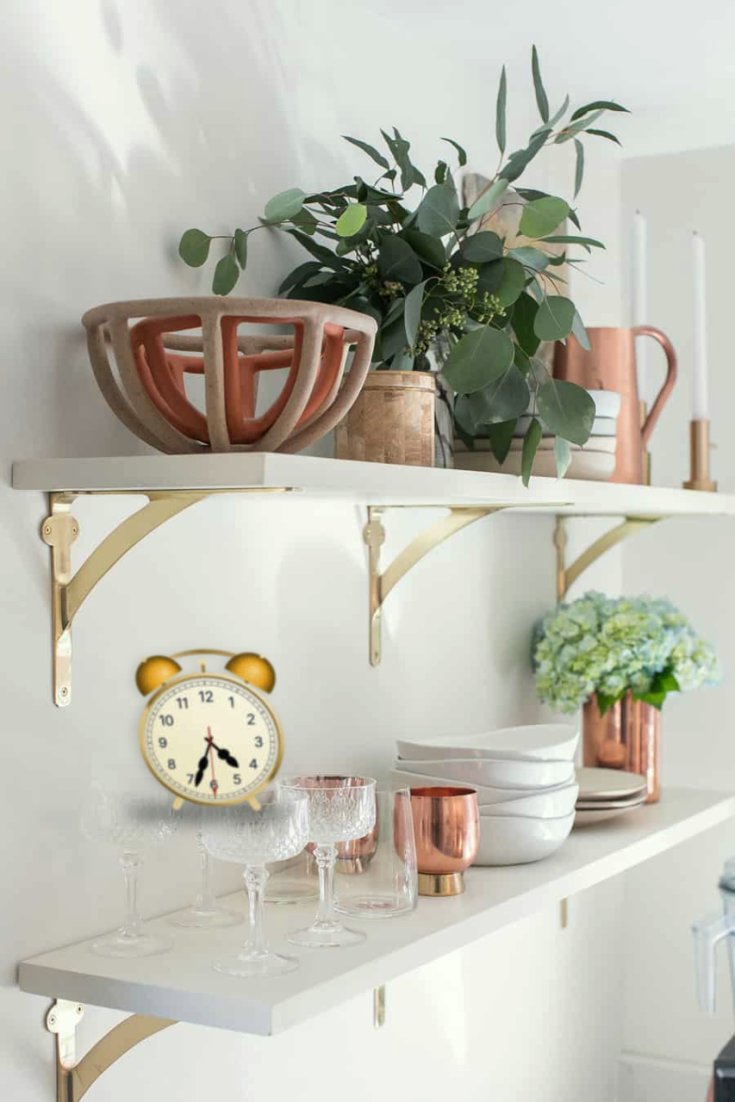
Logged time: 4 h 33 min 30 s
